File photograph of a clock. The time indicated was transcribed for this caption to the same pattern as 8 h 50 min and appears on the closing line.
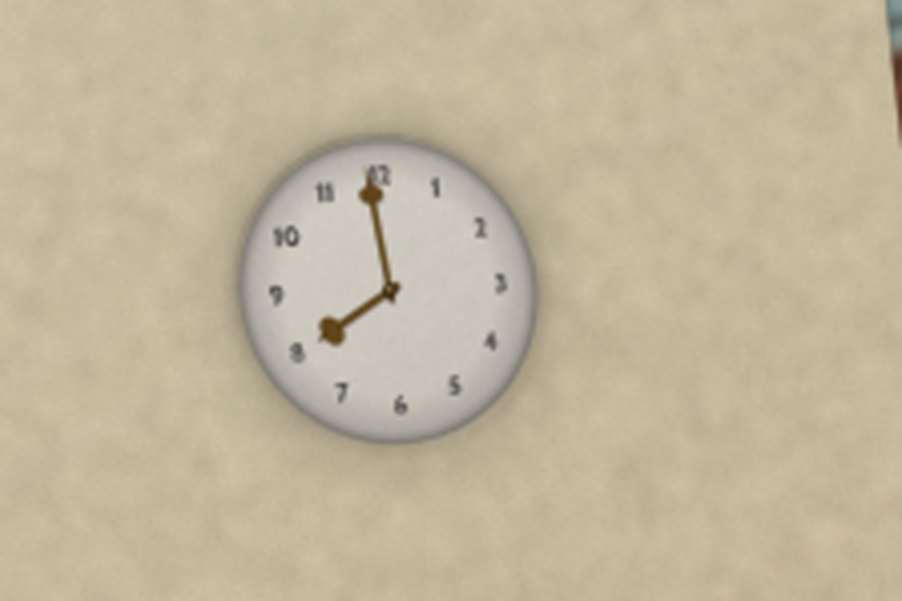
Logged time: 7 h 59 min
